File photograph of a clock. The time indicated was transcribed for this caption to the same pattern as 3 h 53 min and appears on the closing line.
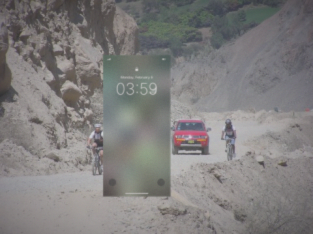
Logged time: 3 h 59 min
